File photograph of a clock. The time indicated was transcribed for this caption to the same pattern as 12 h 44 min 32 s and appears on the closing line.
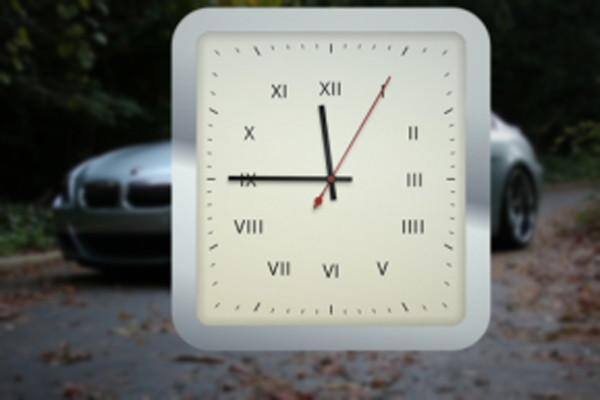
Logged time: 11 h 45 min 05 s
